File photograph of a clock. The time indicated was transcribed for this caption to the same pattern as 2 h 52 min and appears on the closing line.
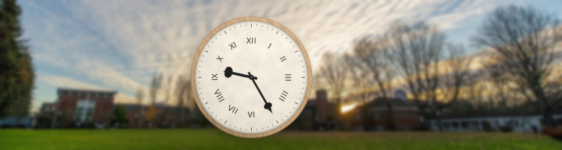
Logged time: 9 h 25 min
